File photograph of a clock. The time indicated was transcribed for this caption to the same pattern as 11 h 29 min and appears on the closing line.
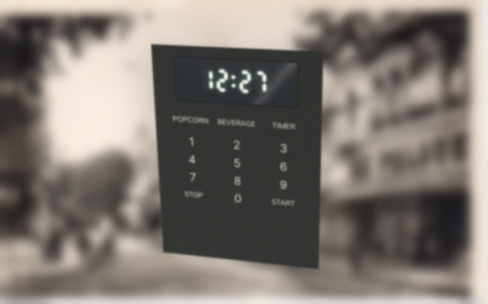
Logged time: 12 h 27 min
